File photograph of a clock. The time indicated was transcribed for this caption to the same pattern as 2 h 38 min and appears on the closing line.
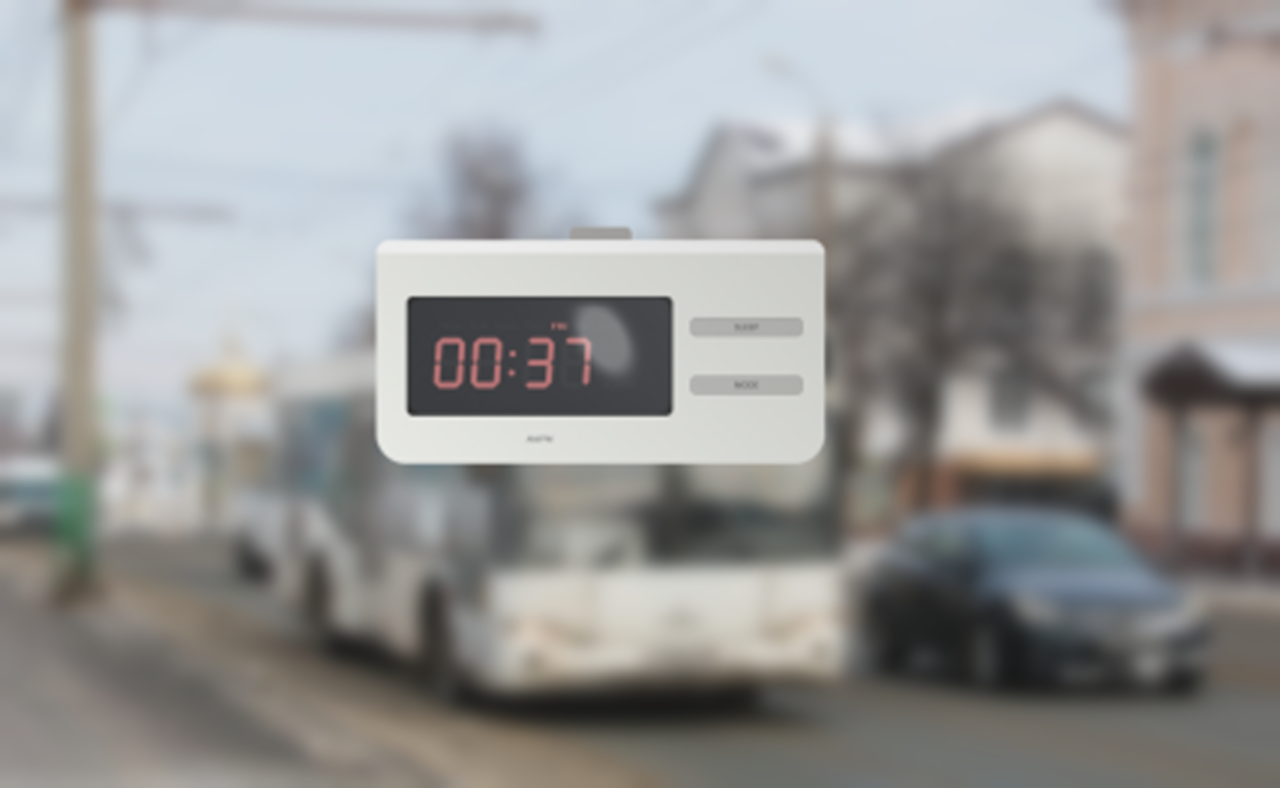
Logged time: 0 h 37 min
